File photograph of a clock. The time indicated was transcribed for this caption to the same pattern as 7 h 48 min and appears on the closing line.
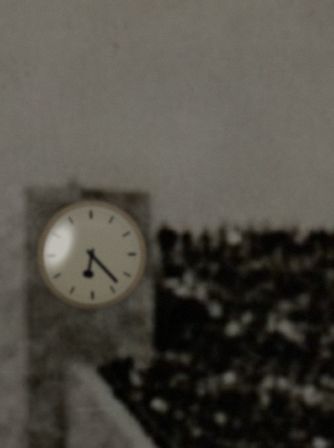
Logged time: 6 h 23 min
